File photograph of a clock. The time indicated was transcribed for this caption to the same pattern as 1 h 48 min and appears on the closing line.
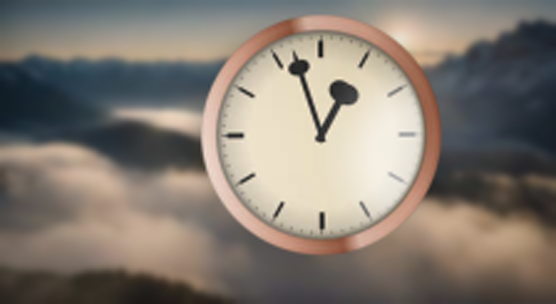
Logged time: 12 h 57 min
